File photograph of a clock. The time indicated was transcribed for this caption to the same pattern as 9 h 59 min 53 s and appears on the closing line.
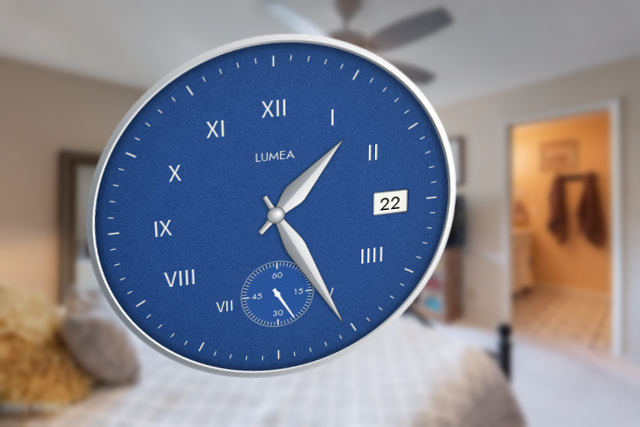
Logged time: 1 h 25 min 25 s
